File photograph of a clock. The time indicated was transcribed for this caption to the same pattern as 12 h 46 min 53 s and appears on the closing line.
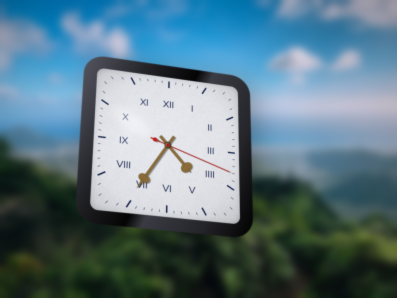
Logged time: 4 h 35 min 18 s
